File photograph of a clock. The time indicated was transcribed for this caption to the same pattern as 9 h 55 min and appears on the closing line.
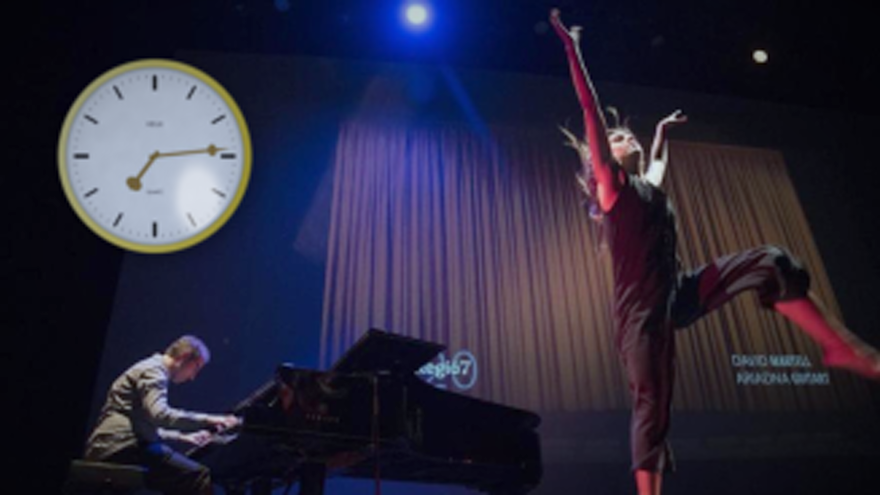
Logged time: 7 h 14 min
